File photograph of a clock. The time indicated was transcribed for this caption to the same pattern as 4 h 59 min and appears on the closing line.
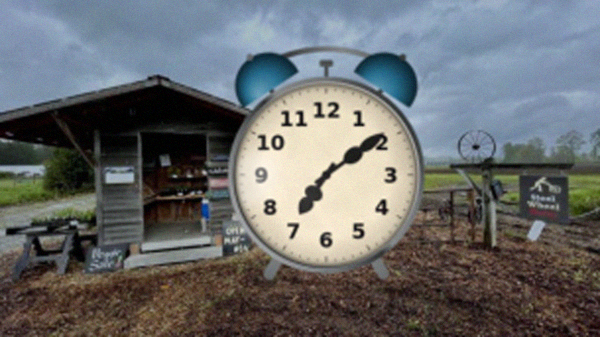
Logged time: 7 h 09 min
